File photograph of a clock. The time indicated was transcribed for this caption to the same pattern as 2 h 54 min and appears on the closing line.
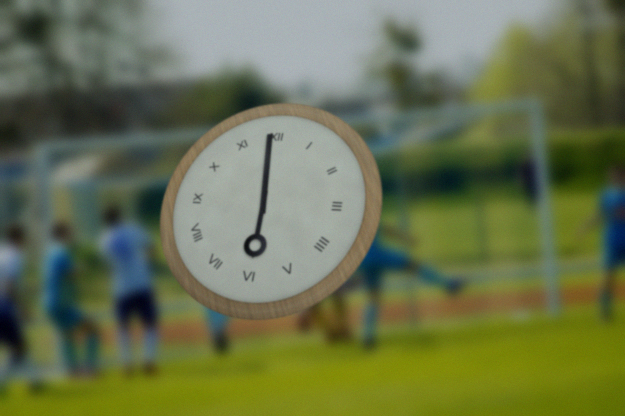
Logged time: 5 h 59 min
